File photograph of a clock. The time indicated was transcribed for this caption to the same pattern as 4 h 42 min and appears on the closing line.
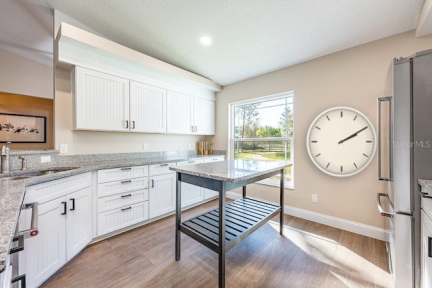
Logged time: 2 h 10 min
